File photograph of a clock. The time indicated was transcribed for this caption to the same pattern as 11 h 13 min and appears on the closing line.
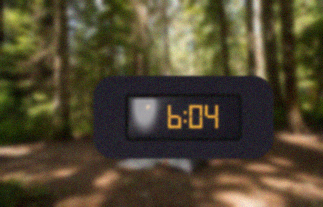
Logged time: 6 h 04 min
